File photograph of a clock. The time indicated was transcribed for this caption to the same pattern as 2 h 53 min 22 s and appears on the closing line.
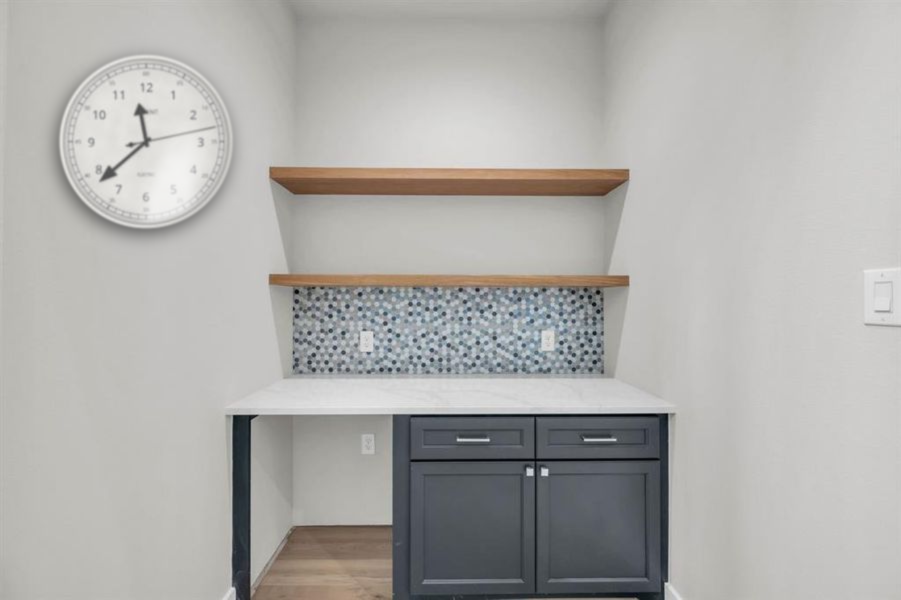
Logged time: 11 h 38 min 13 s
